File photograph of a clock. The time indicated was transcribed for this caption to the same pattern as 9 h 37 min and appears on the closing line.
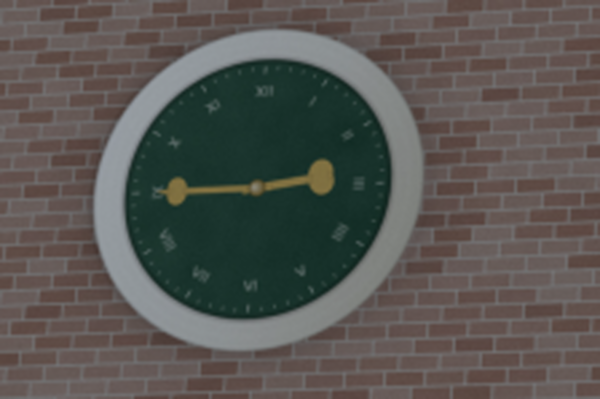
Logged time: 2 h 45 min
